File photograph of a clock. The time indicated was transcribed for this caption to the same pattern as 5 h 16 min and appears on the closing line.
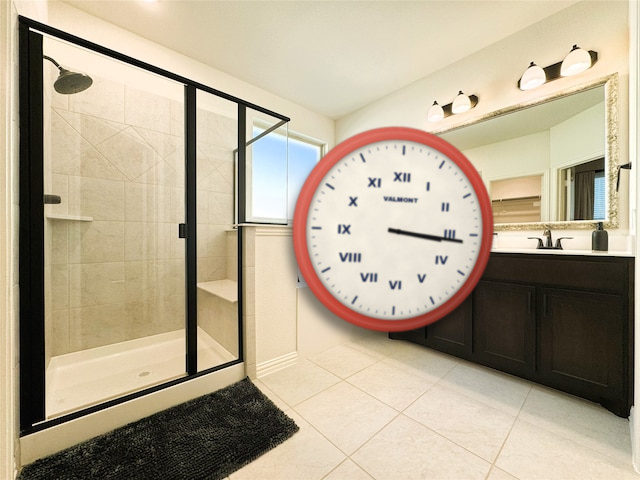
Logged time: 3 h 16 min
